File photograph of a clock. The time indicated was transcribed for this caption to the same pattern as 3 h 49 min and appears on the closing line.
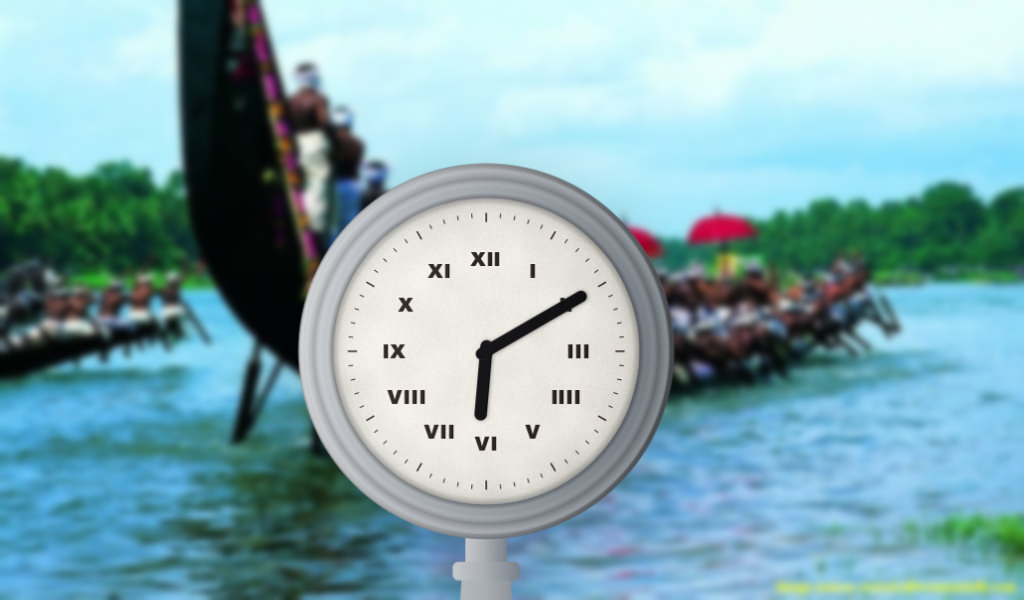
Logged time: 6 h 10 min
